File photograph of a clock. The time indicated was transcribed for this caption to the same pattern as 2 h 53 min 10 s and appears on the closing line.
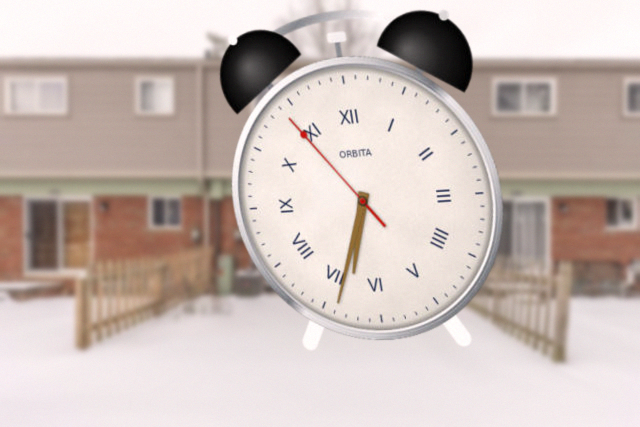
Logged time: 6 h 33 min 54 s
